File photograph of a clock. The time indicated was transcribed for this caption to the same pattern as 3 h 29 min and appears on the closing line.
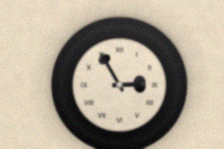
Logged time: 2 h 55 min
